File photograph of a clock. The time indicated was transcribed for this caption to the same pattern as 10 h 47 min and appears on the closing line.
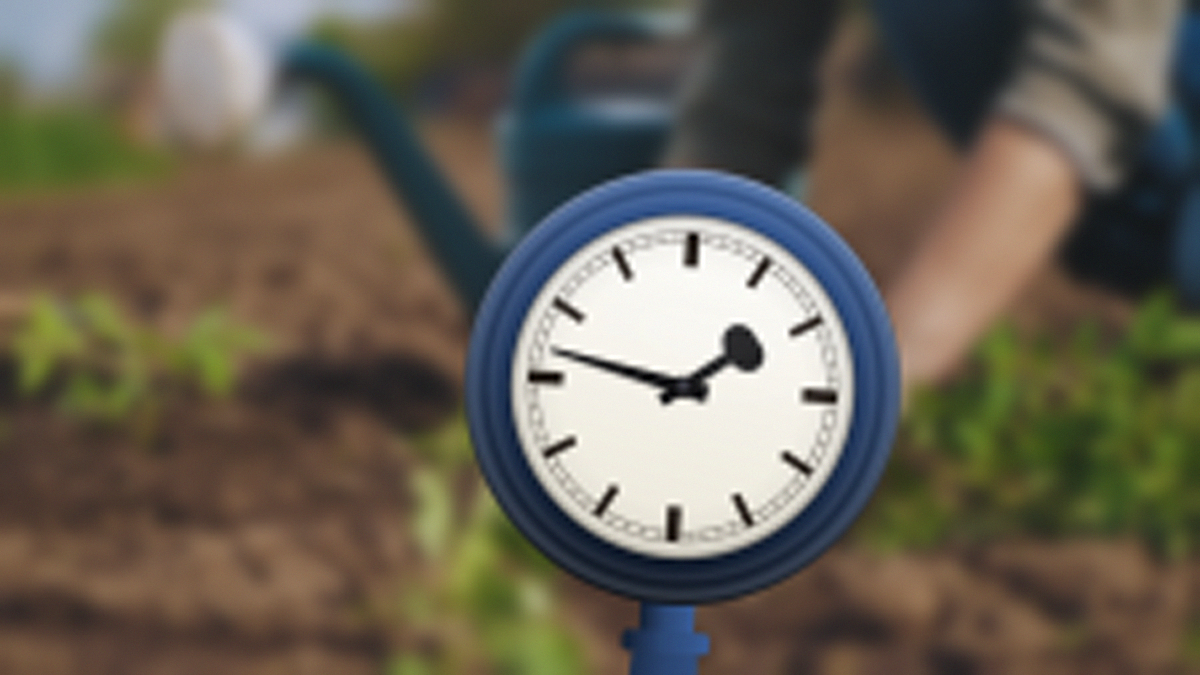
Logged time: 1 h 47 min
